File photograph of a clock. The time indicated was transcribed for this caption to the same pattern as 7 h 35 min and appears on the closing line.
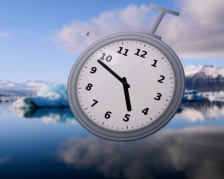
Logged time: 4 h 48 min
